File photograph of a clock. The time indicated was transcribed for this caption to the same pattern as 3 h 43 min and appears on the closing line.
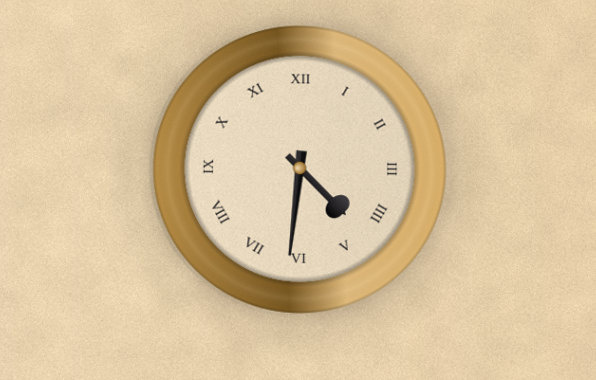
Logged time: 4 h 31 min
